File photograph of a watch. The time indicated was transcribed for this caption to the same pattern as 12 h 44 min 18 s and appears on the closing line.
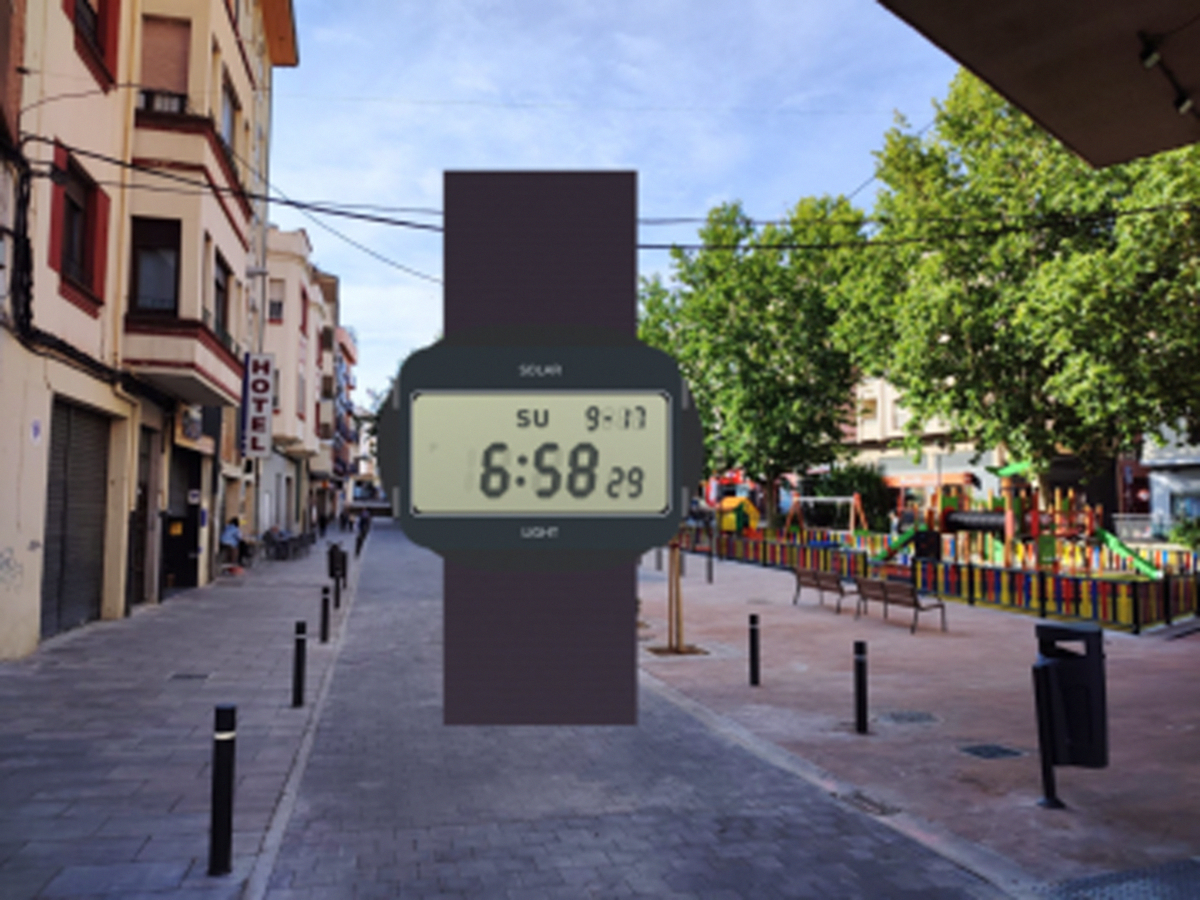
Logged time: 6 h 58 min 29 s
